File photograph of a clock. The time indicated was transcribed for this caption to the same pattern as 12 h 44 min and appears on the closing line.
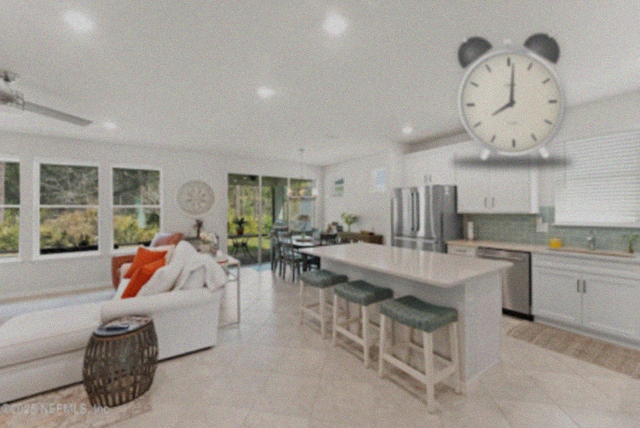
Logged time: 8 h 01 min
